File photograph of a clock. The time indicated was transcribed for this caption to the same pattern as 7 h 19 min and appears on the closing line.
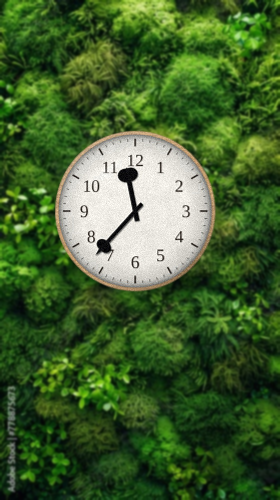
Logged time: 11 h 37 min
